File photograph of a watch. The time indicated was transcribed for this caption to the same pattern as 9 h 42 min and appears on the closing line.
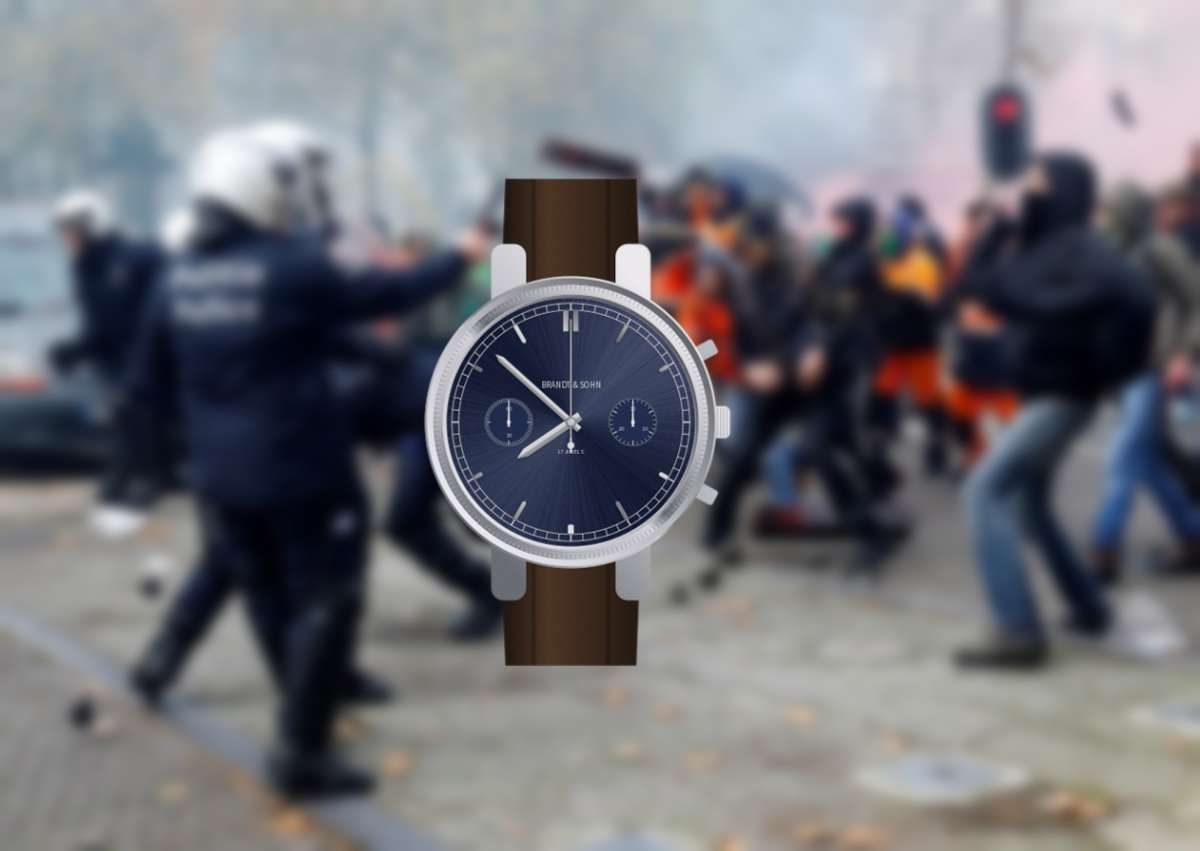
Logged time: 7 h 52 min
